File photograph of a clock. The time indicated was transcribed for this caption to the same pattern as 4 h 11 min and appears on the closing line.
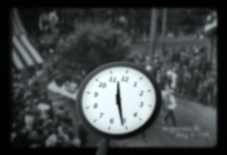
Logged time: 11 h 26 min
